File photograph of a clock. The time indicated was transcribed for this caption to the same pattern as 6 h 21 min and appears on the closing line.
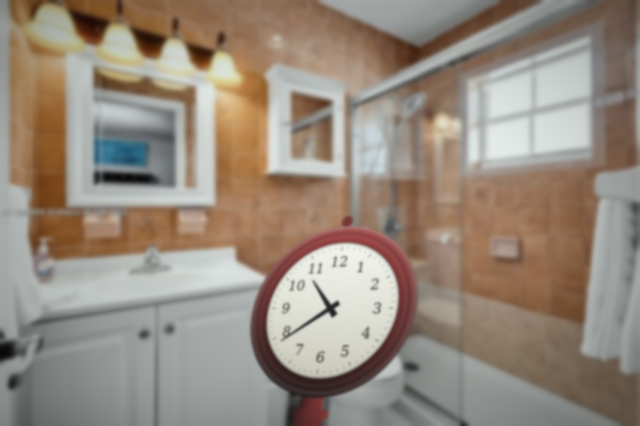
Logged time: 10 h 39 min
